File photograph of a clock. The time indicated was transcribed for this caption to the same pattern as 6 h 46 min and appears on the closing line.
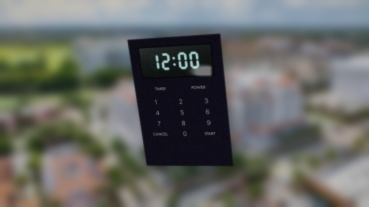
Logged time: 12 h 00 min
